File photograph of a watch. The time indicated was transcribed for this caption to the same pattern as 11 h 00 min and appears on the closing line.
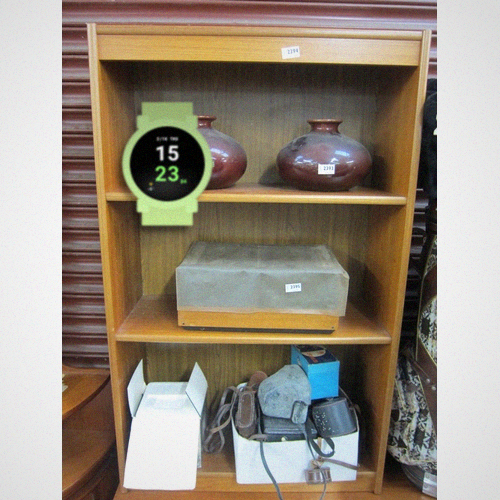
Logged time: 15 h 23 min
